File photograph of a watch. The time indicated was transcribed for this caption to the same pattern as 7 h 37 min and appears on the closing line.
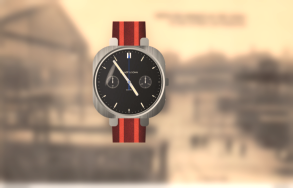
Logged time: 4 h 54 min
